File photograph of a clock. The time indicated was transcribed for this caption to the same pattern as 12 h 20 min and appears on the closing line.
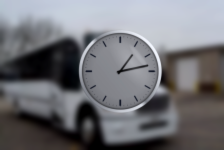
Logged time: 1 h 13 min
